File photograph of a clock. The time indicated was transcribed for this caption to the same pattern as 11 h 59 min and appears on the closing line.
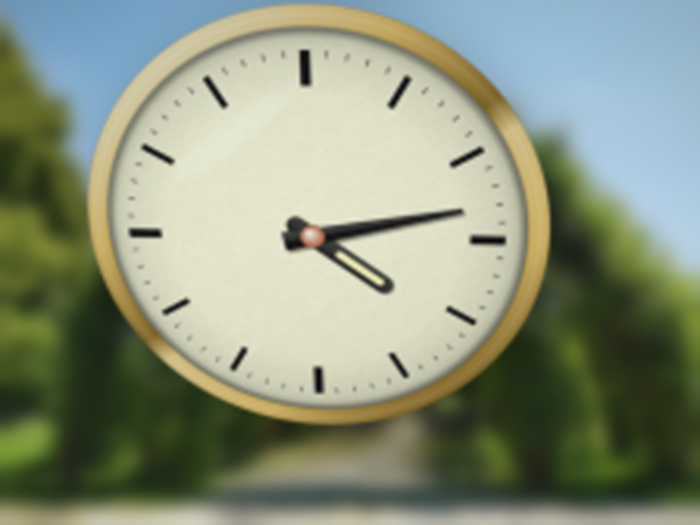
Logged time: 4 h 13 min
